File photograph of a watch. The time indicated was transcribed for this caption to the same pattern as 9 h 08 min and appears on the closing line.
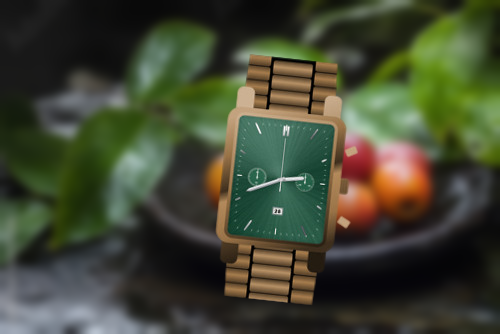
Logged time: 2 h 41 min
